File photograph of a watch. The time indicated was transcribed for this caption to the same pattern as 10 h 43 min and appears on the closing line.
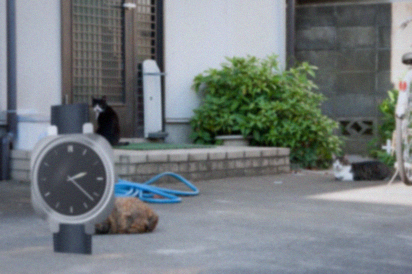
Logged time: 2 h 22 min
